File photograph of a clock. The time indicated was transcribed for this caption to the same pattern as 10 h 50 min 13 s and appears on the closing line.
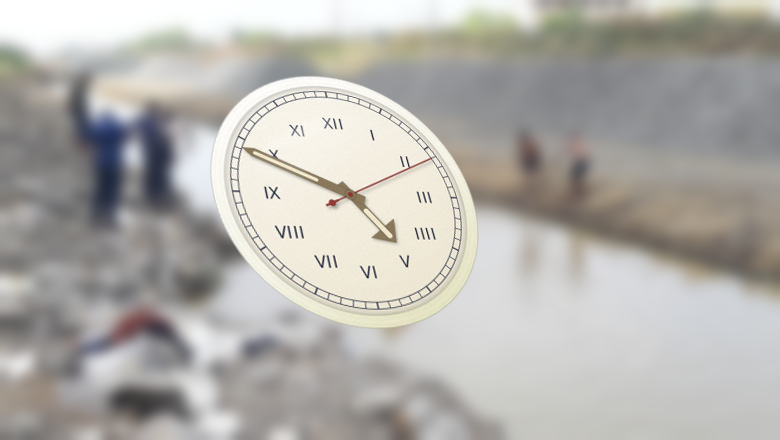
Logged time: 4 h 49 min 11 s
